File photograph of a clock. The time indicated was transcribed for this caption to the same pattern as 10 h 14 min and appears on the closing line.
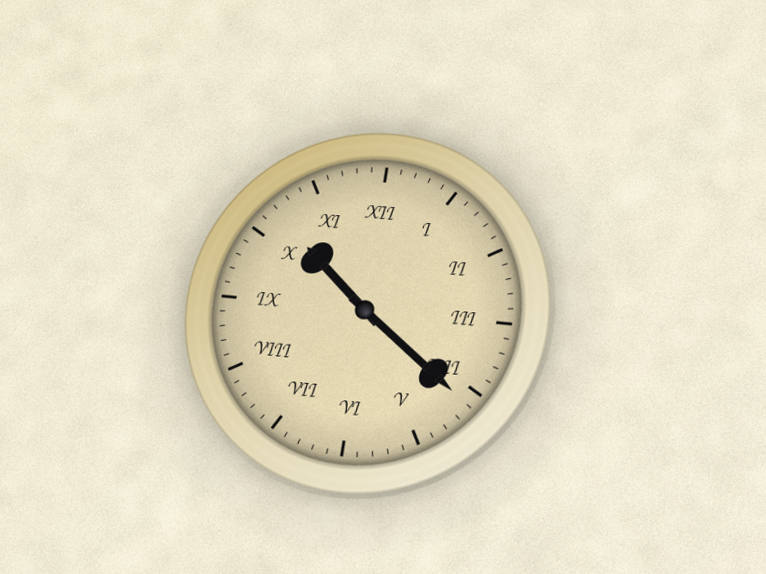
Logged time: 10 h 21 min
